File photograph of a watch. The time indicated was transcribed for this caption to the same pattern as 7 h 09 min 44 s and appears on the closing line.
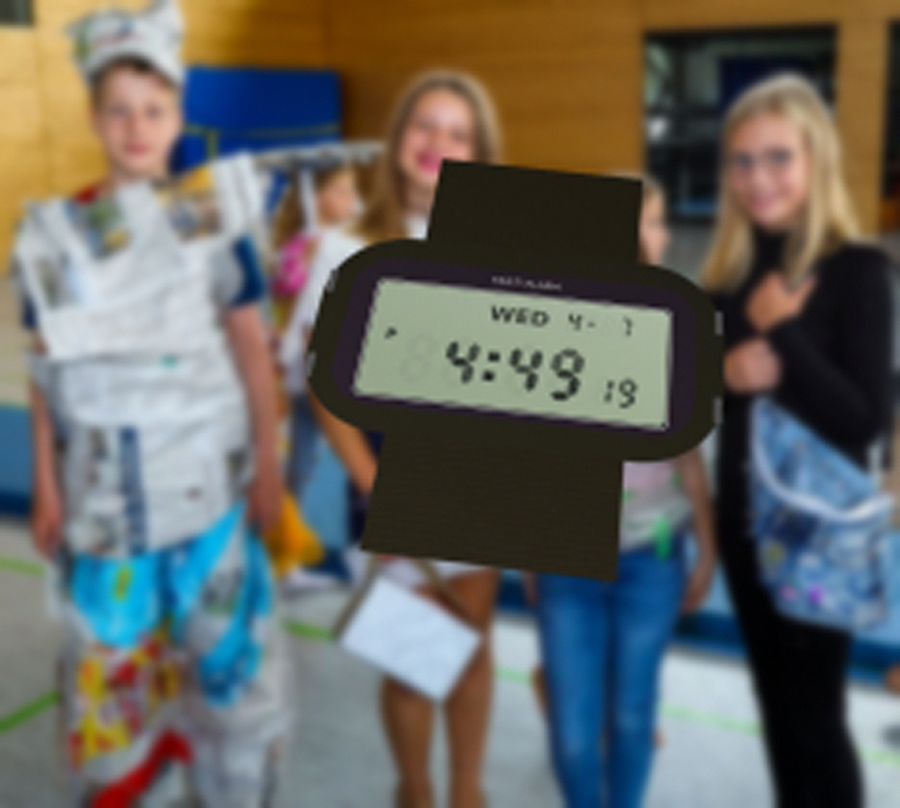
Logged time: 4 h 49 min 19 s
